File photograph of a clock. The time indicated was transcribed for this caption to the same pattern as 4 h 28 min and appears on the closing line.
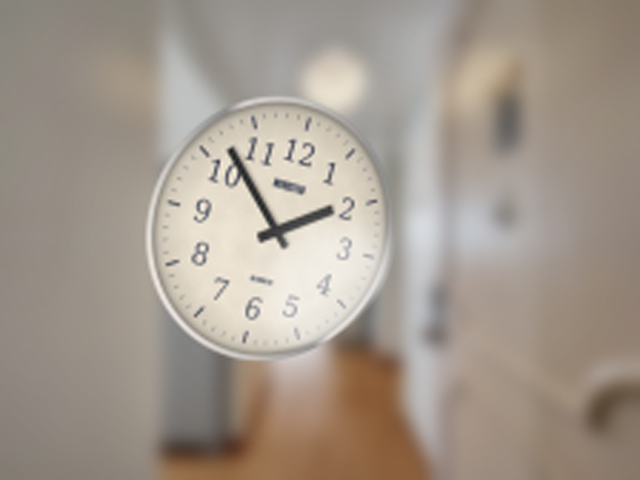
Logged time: 1 h 52 min
